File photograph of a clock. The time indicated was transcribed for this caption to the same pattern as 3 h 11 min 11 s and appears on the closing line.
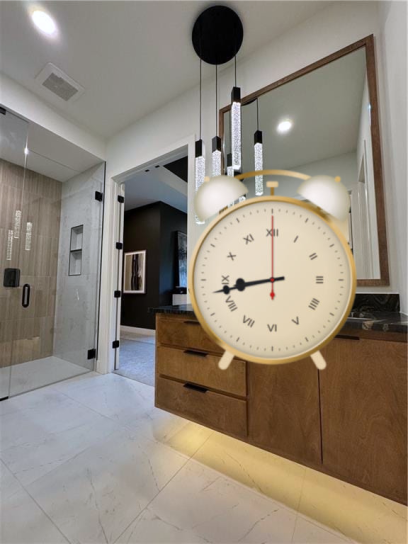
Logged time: 8 h 43 min 00 s
